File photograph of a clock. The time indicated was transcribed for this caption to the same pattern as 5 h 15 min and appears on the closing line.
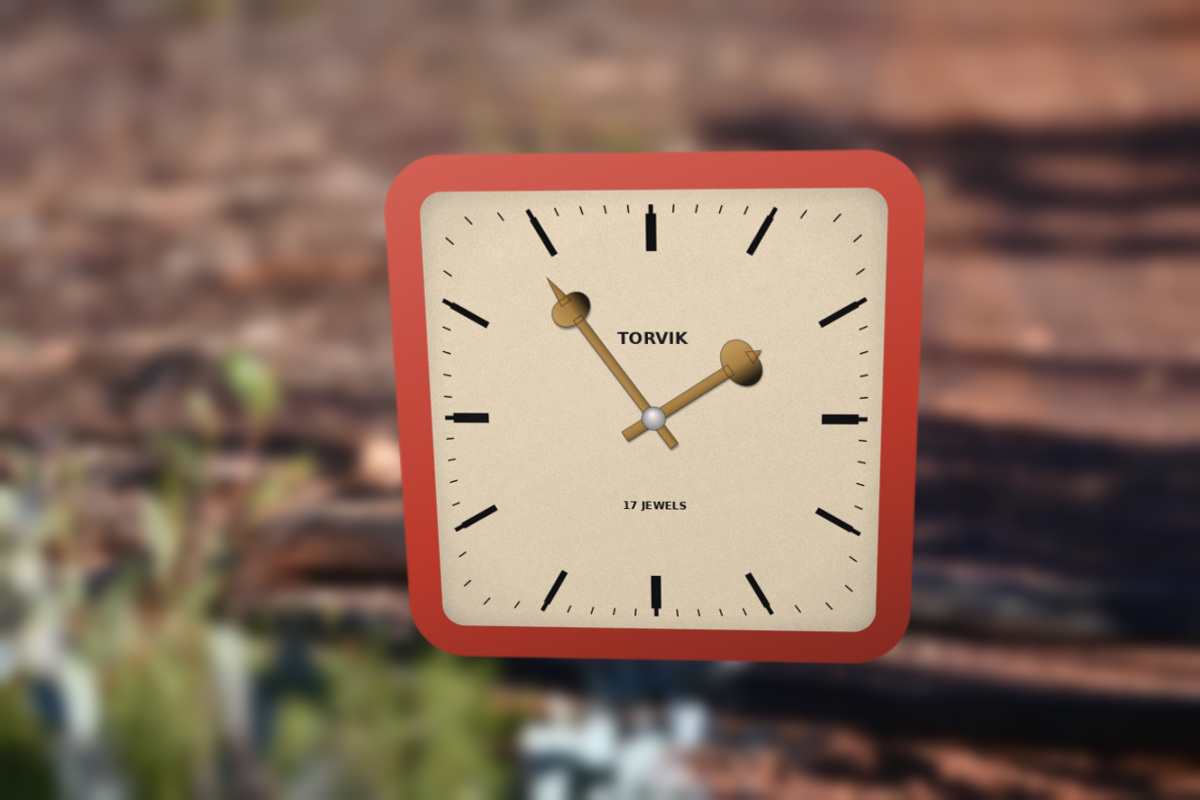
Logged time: 1 h 54 min
